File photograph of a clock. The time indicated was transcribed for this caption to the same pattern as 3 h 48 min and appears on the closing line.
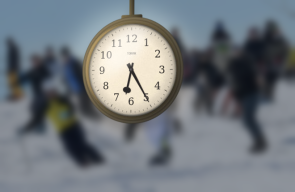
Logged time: 6 h 25 min
